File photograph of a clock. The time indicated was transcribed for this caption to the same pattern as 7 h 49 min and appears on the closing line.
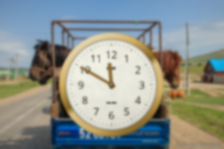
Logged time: 11 h 50 min
